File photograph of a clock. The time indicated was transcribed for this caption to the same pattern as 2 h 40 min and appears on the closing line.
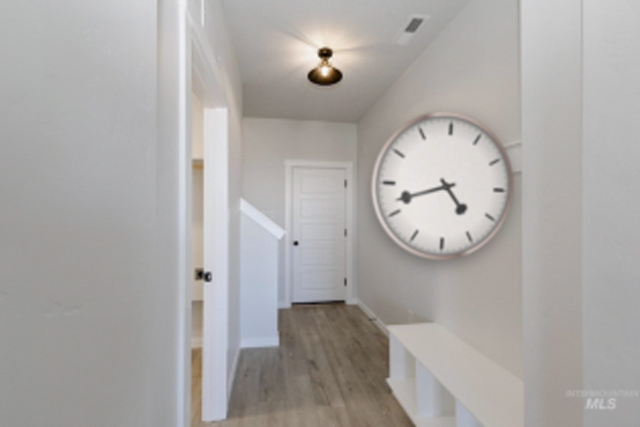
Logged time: 4 h 42 min
